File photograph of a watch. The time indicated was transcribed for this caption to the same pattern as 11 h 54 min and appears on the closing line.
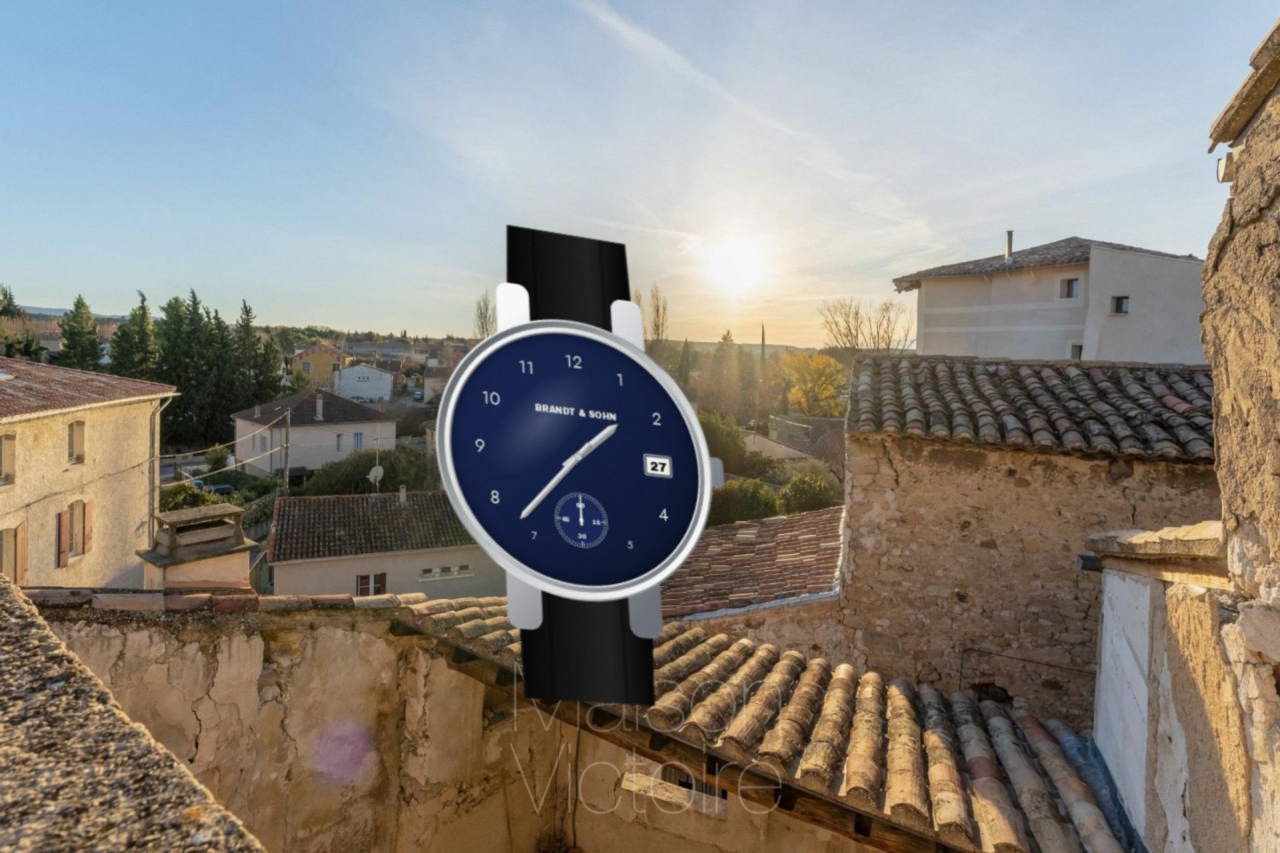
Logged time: 1 h 37 min
